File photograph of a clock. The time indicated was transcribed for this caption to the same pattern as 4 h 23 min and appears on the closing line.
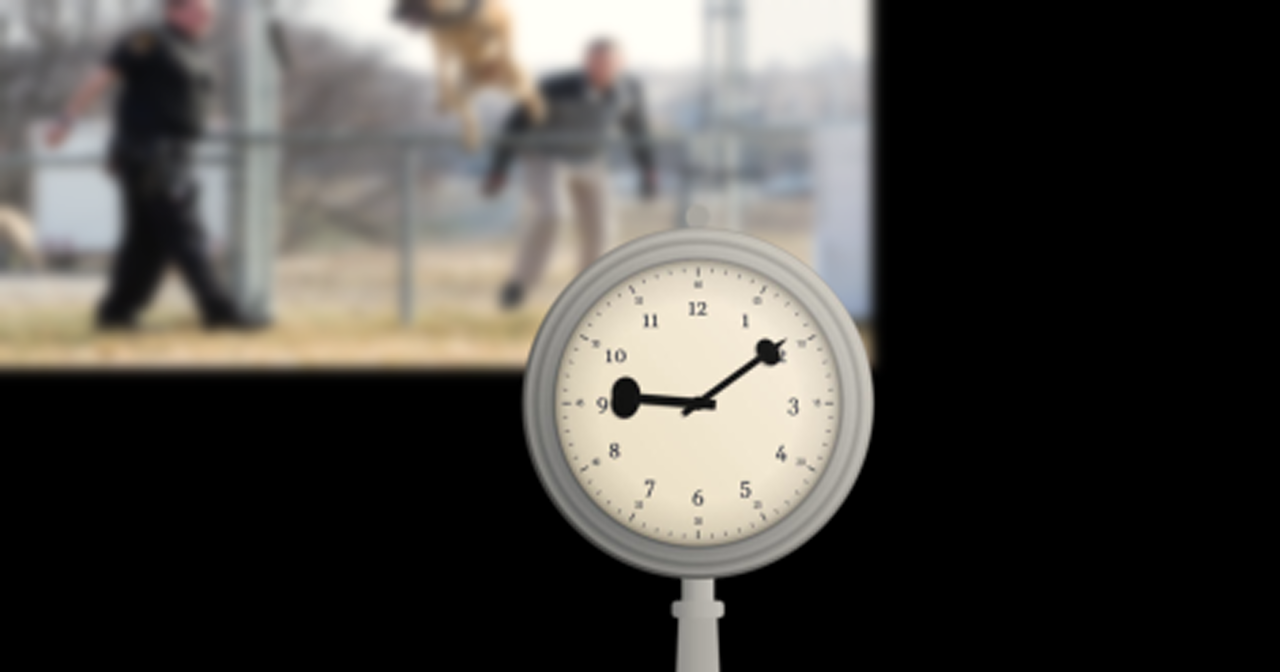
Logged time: 9 h 09 min
